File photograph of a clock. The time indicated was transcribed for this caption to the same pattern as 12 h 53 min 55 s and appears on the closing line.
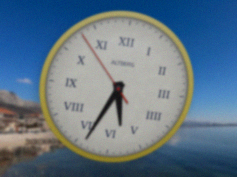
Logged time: 5 h 33 min 53 s
